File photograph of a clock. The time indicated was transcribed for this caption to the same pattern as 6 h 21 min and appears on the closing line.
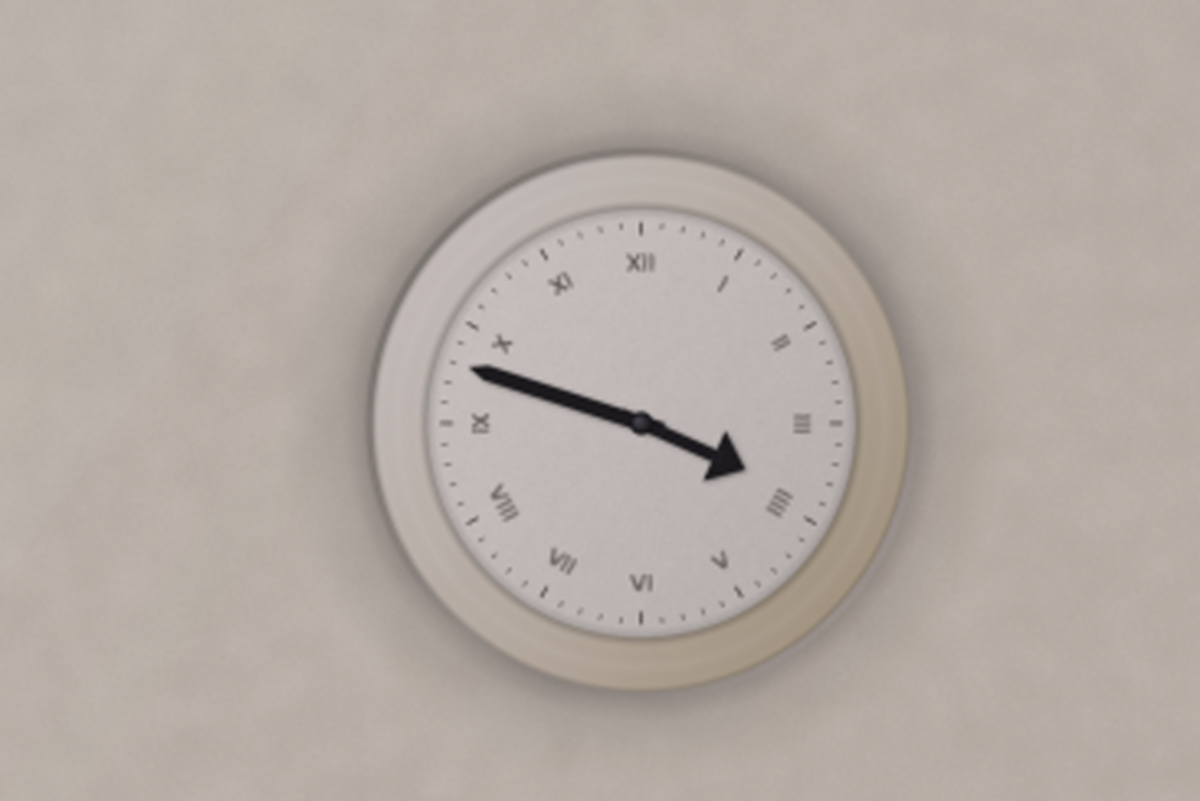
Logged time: 3 h 48 min
